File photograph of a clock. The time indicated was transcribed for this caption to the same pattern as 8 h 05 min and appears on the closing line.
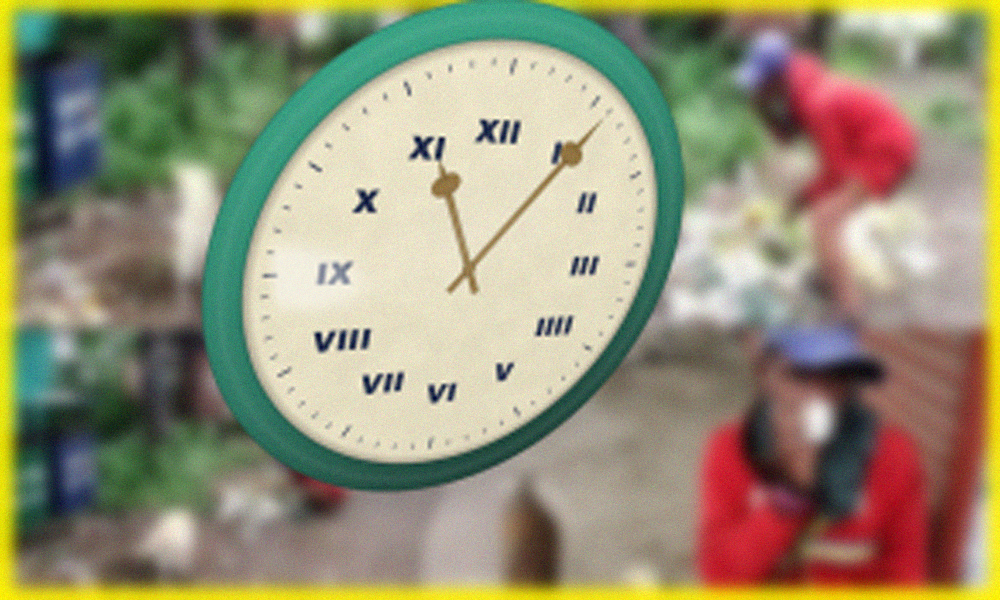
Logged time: 11 h 06 min
